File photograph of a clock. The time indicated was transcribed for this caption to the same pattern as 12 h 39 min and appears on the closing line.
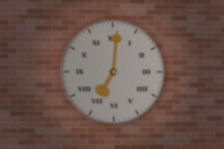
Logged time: 7 h 01 min
